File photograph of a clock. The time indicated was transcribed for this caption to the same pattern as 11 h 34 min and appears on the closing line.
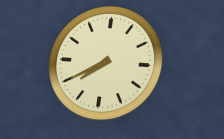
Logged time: 7 h 40 min
